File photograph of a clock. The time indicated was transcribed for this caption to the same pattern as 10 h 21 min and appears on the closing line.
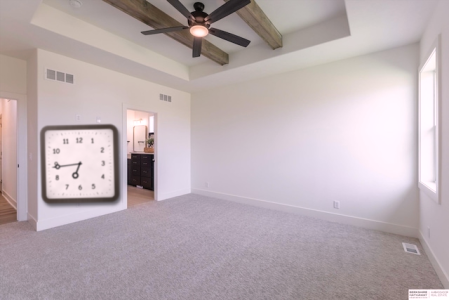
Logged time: 6 h 44 min
